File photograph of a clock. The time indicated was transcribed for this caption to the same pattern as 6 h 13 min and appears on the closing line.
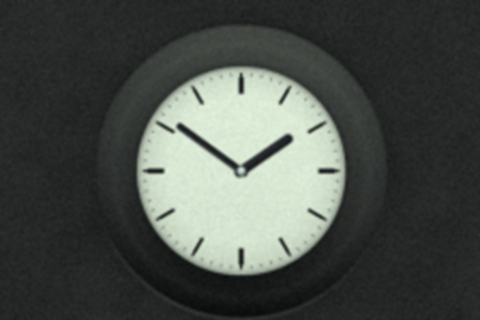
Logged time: 1 h 51 min
